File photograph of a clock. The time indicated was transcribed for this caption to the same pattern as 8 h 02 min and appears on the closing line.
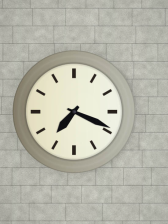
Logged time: 7 h 19 min
